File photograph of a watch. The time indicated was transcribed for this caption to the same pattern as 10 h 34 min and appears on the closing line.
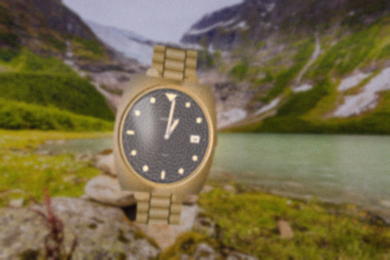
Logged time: 1 h 01 min
